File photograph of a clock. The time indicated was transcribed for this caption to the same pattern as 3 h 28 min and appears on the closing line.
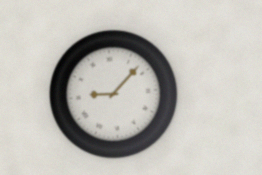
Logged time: 9 h 08 min
